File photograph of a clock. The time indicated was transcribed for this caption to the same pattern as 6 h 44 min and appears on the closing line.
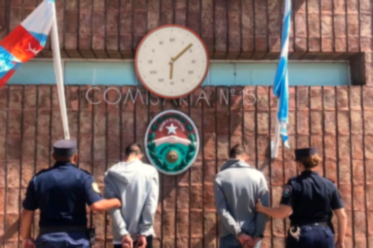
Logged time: 6 h 08 min
